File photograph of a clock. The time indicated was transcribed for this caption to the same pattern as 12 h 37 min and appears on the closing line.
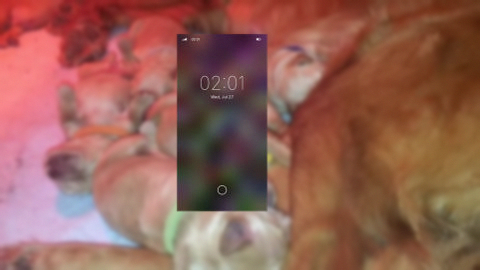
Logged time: 2 h 01 min
